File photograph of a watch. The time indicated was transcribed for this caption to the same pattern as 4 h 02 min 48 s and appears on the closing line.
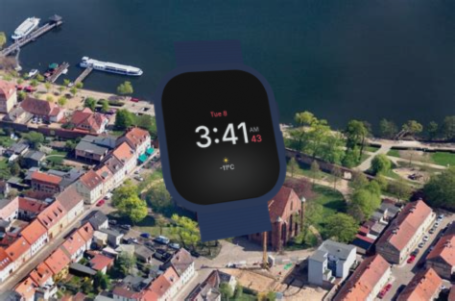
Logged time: 3 h 41 min 43 s
